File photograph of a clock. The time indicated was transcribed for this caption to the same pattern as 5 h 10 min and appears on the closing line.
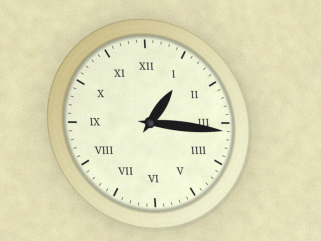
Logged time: 1 h 16 min
